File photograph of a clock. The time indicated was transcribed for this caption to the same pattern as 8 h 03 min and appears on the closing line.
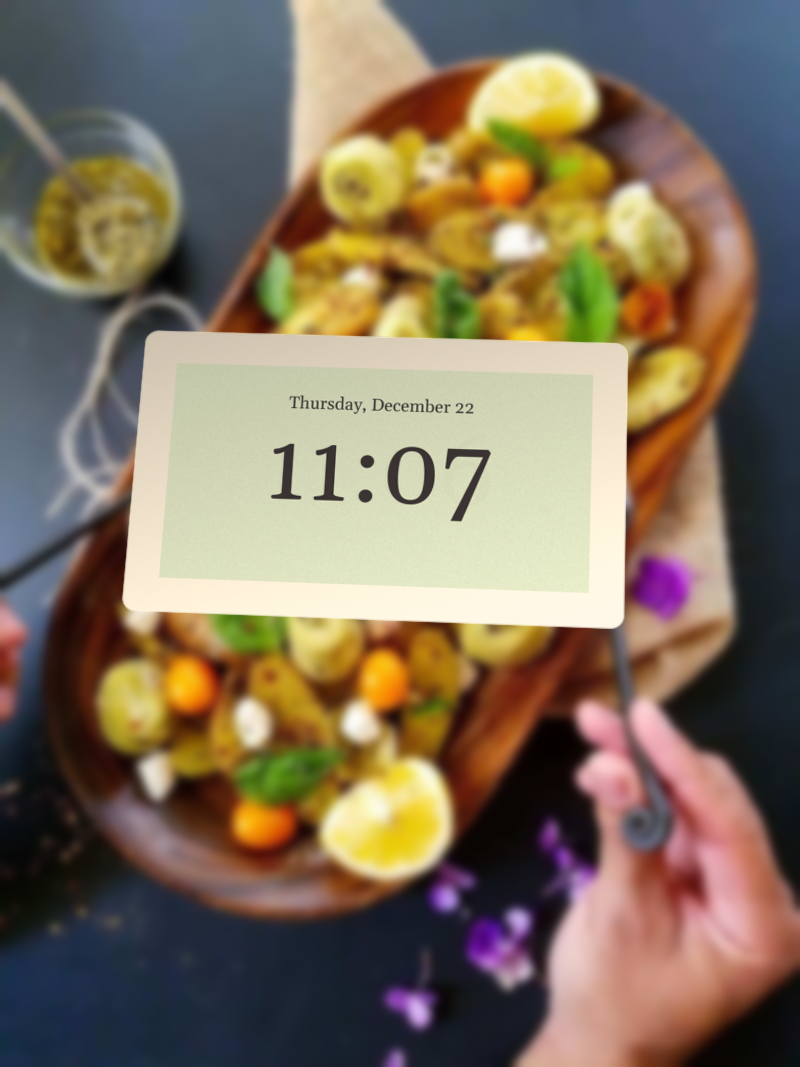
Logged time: 11 h 07 min
